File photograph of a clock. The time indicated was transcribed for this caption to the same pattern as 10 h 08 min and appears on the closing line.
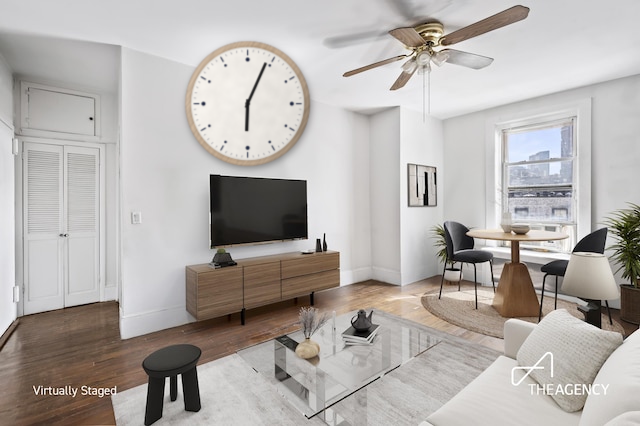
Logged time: 6 h 04 min
